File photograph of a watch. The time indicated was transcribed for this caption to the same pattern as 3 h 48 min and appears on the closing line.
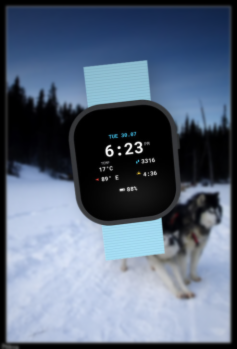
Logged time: 6 h 23 min
